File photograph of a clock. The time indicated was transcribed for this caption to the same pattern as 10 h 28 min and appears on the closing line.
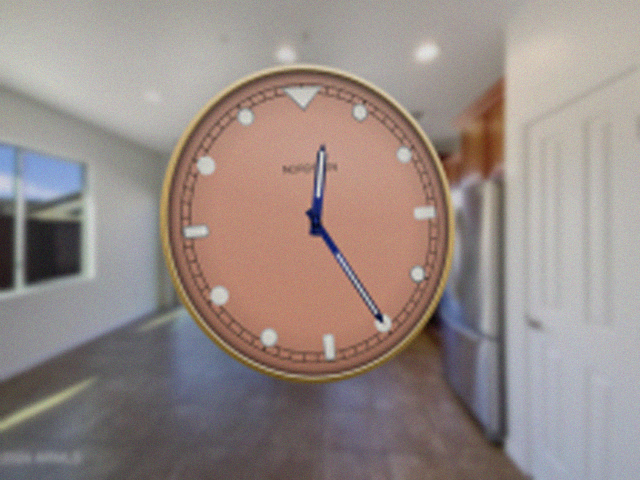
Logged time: 12 h 25 min
